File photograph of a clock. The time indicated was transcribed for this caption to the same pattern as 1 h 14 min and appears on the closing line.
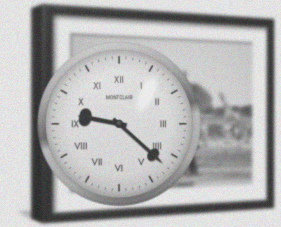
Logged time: 9 h 22 min
